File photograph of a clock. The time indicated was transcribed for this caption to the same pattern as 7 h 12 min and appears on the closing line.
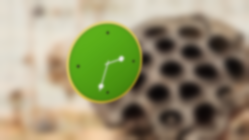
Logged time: 2 h 33 min
